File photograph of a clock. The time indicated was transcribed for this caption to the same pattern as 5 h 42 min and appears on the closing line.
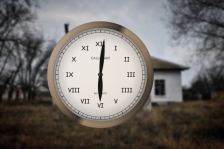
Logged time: 6 h 01 min
